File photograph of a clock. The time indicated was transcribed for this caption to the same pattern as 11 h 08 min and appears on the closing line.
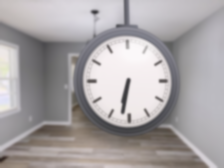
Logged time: 6 h 32 min
